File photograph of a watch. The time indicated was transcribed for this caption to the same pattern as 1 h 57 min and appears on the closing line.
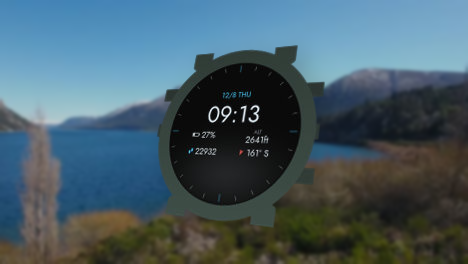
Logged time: 9 h 13 min
